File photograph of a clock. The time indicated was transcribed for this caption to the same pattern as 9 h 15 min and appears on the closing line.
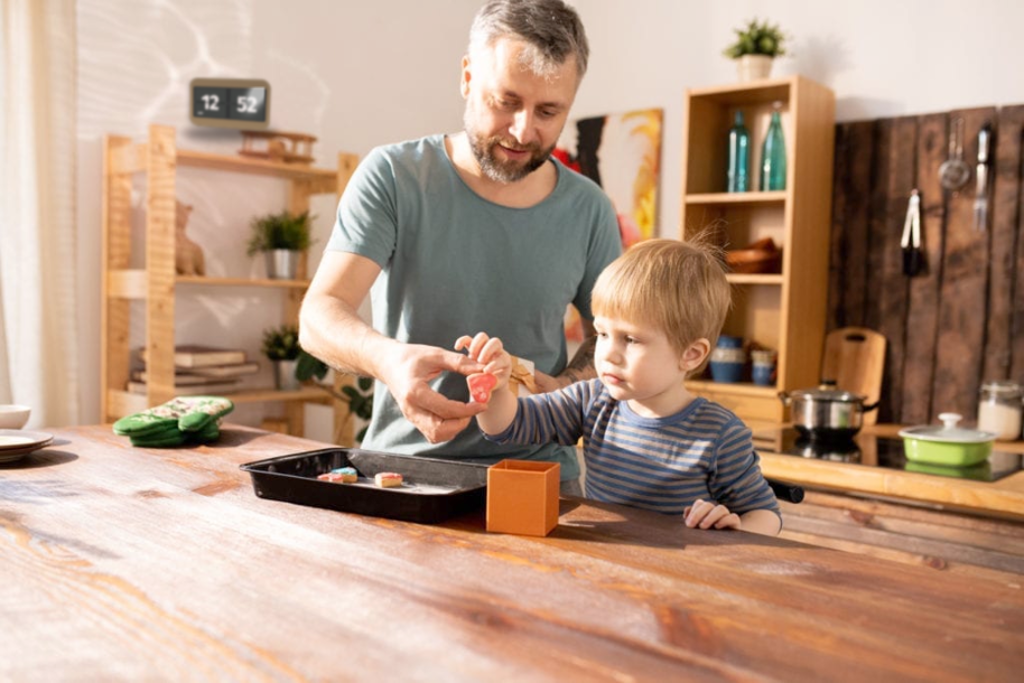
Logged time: 12 h 52 min
